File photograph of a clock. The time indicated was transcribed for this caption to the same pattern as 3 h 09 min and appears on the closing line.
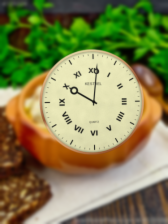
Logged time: 10 h 01 min
